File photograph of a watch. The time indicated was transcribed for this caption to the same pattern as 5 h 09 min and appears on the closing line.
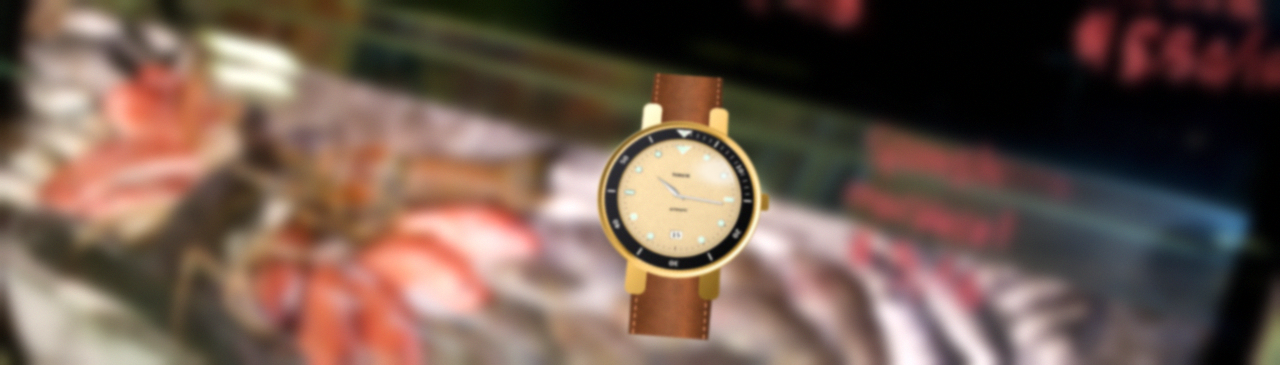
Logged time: 10 h 16 min
